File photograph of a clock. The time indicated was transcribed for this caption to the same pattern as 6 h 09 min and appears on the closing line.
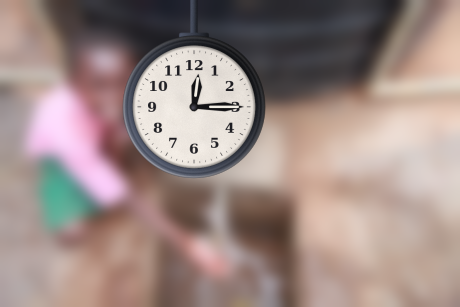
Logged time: 12 h 15 min
